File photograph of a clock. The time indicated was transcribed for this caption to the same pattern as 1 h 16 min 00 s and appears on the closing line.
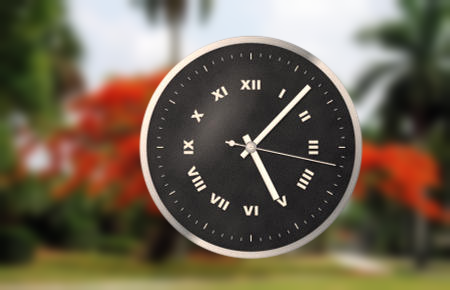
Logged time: 5 h 07 min 17 s
